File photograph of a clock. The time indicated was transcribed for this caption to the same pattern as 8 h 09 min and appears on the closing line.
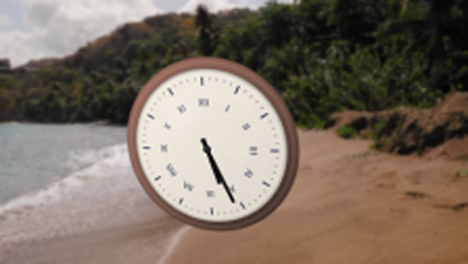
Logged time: 5 h 26 min
